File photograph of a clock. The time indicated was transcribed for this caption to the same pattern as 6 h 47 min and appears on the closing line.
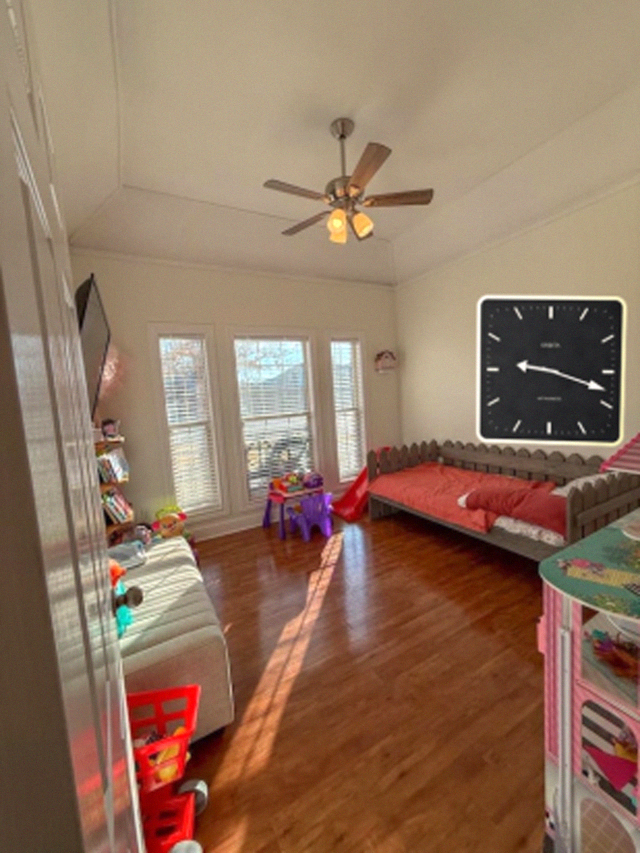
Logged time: 9 h 18 min
